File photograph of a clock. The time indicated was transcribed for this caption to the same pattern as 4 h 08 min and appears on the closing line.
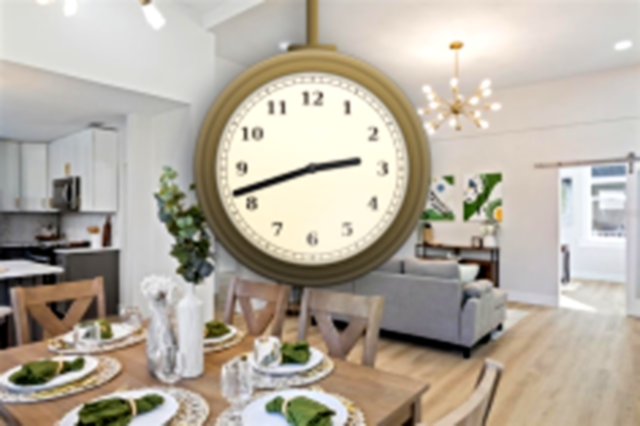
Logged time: 2 h 42 min
